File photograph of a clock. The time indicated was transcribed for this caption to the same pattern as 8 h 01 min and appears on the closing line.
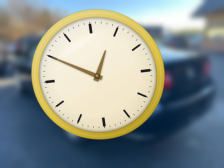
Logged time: 12 h 50 min
